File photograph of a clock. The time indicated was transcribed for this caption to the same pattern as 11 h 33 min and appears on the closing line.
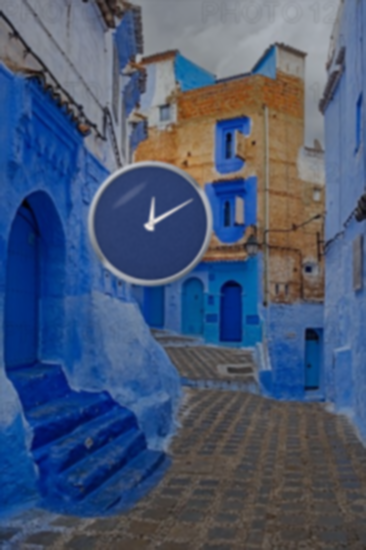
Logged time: 12 h 10 min
